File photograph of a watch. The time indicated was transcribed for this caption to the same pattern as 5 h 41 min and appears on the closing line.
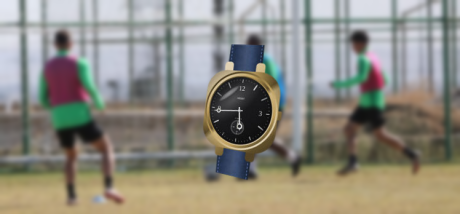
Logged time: 5 h 44 min
